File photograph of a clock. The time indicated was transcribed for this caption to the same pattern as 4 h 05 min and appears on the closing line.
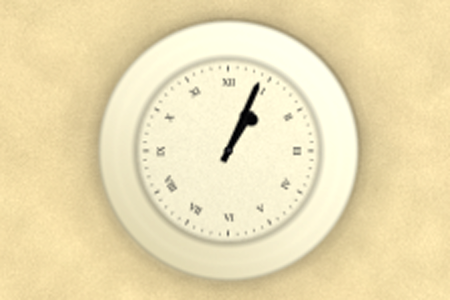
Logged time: 1 h 04 min
